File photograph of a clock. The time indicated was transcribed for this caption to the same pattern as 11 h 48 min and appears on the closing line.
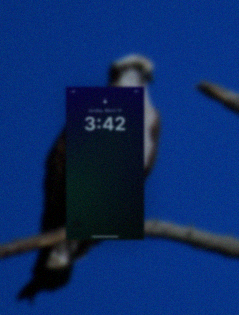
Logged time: 3 h 42 min
